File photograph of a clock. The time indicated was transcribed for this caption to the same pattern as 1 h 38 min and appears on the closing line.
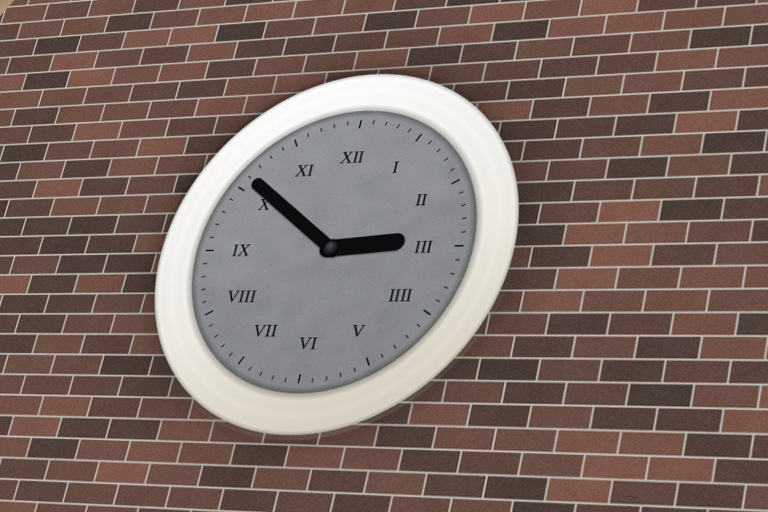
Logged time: 2 h 51 min
